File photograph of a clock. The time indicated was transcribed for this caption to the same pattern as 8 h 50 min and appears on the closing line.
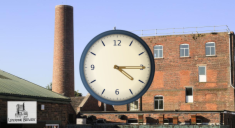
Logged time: 4 h 15 min
